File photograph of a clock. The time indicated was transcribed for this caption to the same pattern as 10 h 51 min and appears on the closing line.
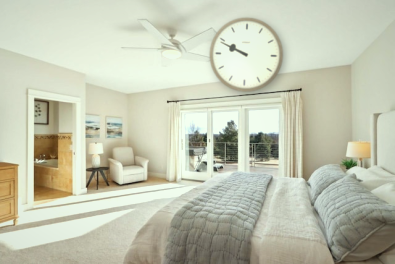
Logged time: 9 h 49 min
